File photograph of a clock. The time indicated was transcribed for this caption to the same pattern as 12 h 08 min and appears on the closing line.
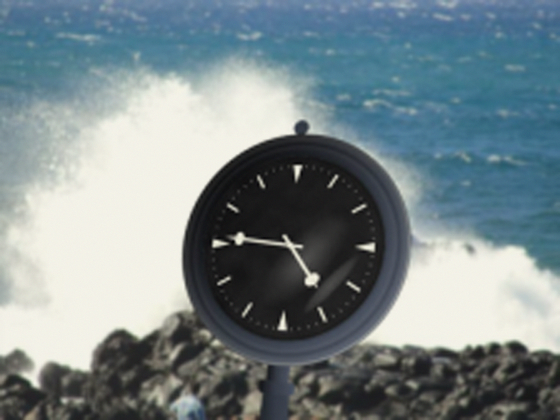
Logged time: 4 h 46 min
